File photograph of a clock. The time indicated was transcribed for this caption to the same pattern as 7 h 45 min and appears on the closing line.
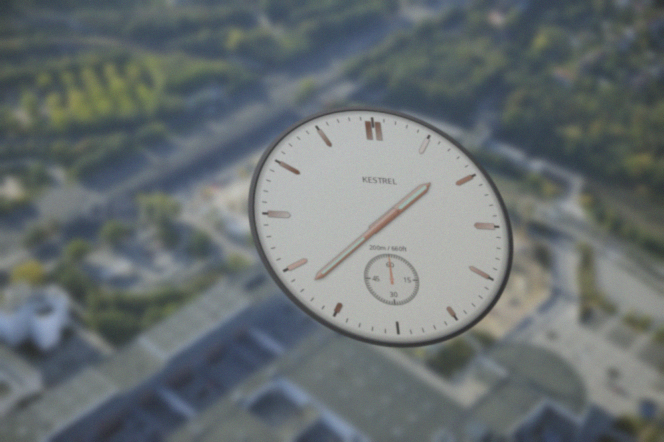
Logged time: 1 h 38 min
